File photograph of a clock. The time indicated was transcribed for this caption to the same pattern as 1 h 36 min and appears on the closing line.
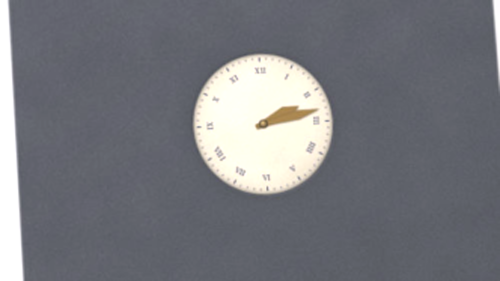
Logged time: 2 h 13 min
